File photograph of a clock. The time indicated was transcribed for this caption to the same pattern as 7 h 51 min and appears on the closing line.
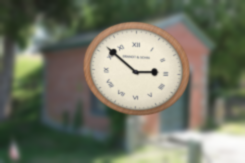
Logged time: 2 h 52 min
